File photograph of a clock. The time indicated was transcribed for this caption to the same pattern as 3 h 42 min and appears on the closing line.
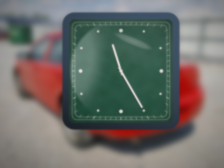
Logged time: 11 h 25 min
